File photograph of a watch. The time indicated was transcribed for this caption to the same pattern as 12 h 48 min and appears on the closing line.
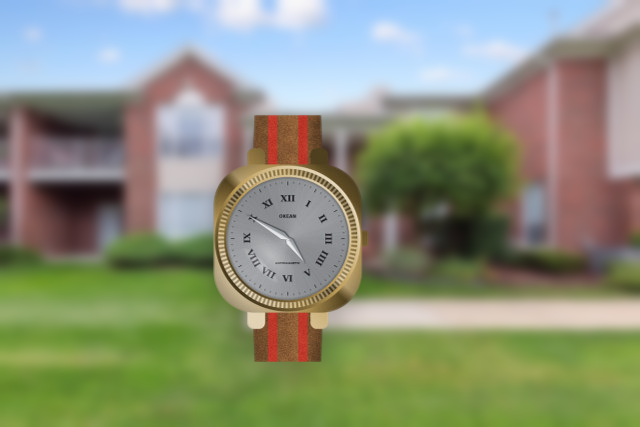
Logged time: 4 h 50 min
